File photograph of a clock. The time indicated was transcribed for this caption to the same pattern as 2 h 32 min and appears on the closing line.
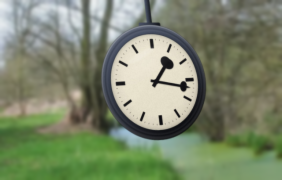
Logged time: 1 h 17 min
